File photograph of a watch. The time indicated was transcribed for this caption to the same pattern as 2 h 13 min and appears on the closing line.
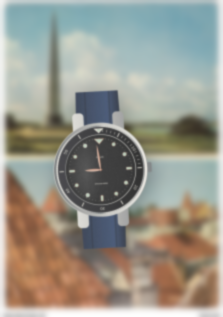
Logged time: 8 h 59 min
